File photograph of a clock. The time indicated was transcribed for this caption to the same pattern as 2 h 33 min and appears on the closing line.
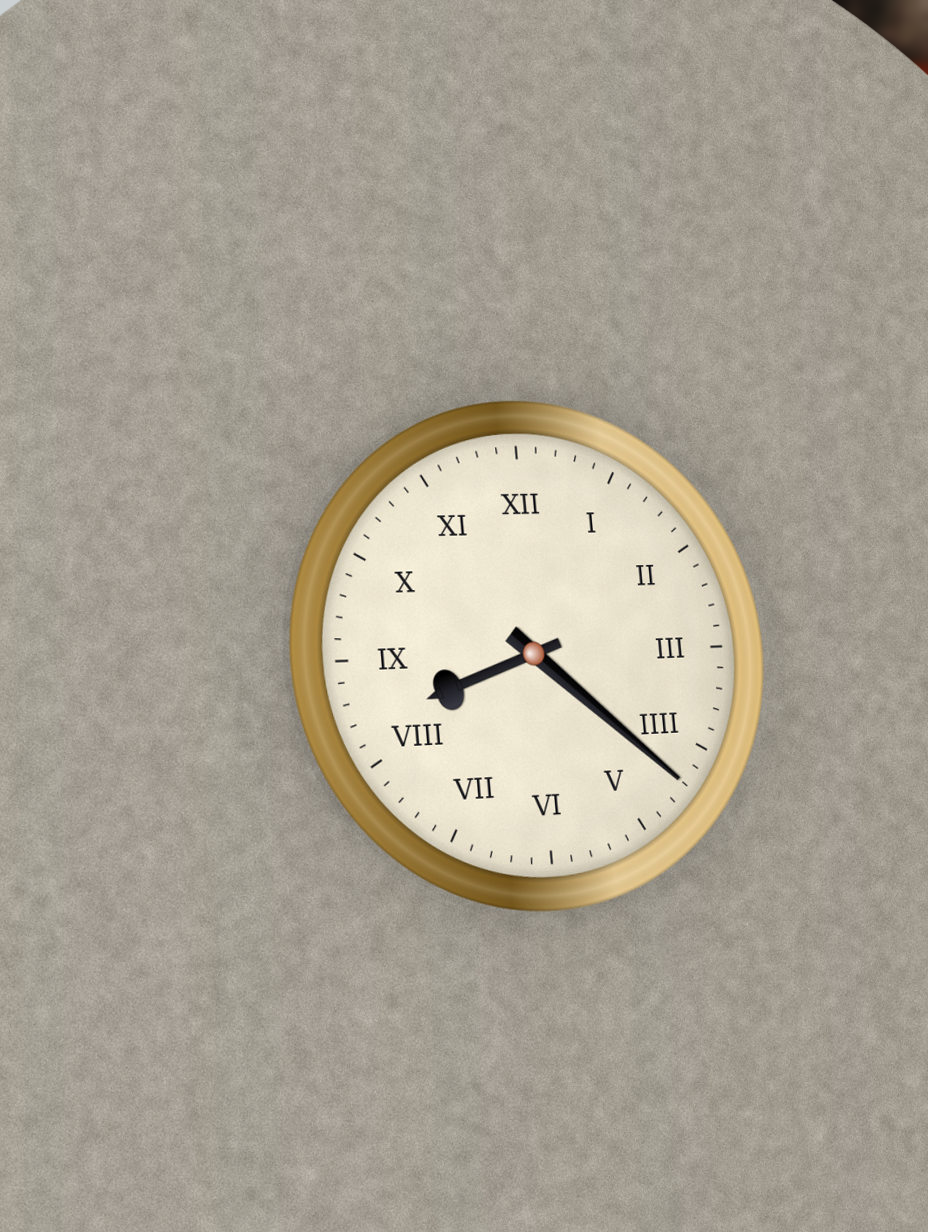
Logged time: 8 h 22 min
